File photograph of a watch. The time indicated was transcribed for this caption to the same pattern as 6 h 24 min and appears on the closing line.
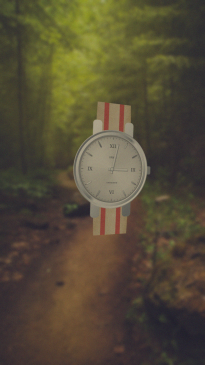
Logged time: 3 h 02 min
